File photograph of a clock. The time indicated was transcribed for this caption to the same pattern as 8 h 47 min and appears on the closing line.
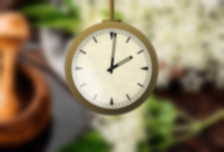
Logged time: 2 h 01 min
